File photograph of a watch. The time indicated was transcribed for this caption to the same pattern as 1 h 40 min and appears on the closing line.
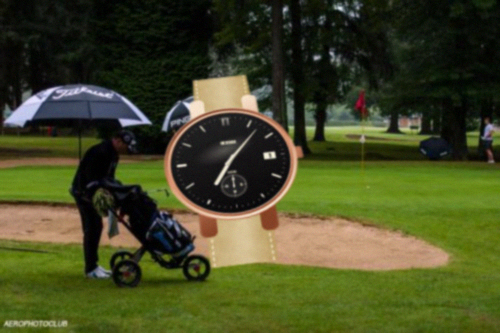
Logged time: 7 h 07 min
